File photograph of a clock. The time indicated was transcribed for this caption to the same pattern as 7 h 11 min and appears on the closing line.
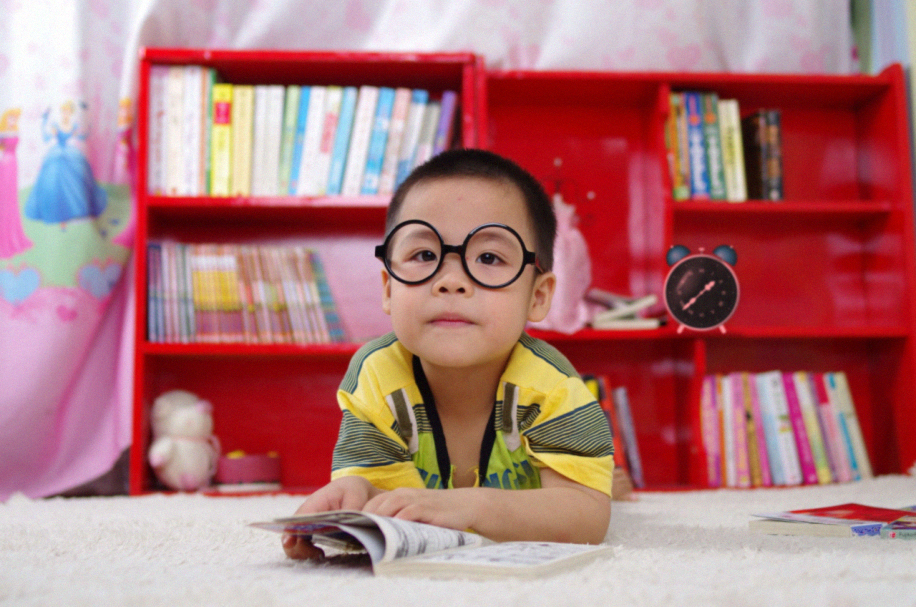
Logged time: 1 h 38 min
